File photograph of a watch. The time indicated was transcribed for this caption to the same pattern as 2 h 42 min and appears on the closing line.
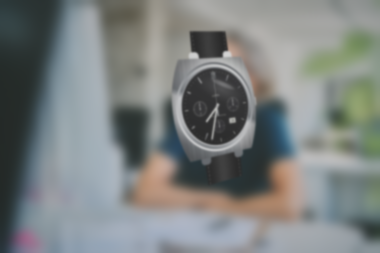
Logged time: 7 h 33 min
